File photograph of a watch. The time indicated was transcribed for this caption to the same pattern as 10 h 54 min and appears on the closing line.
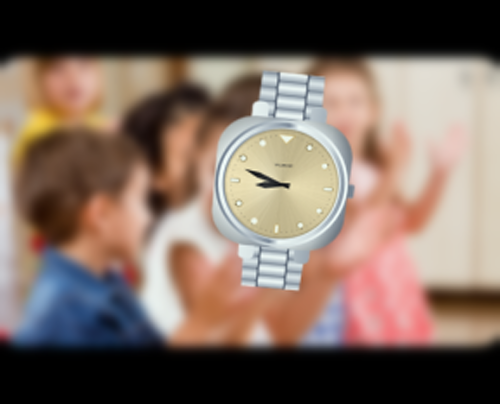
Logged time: 8 h 48 min
